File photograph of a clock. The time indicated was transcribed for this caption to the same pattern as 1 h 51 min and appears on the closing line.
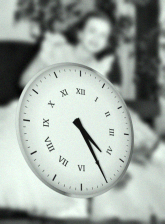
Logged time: 4 h 25 min
